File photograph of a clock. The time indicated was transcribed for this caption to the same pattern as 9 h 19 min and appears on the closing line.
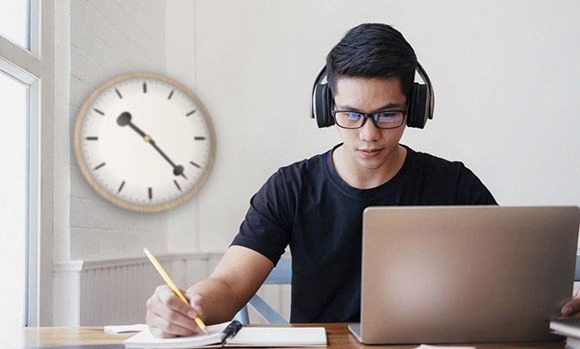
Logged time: 10 h 23 min
